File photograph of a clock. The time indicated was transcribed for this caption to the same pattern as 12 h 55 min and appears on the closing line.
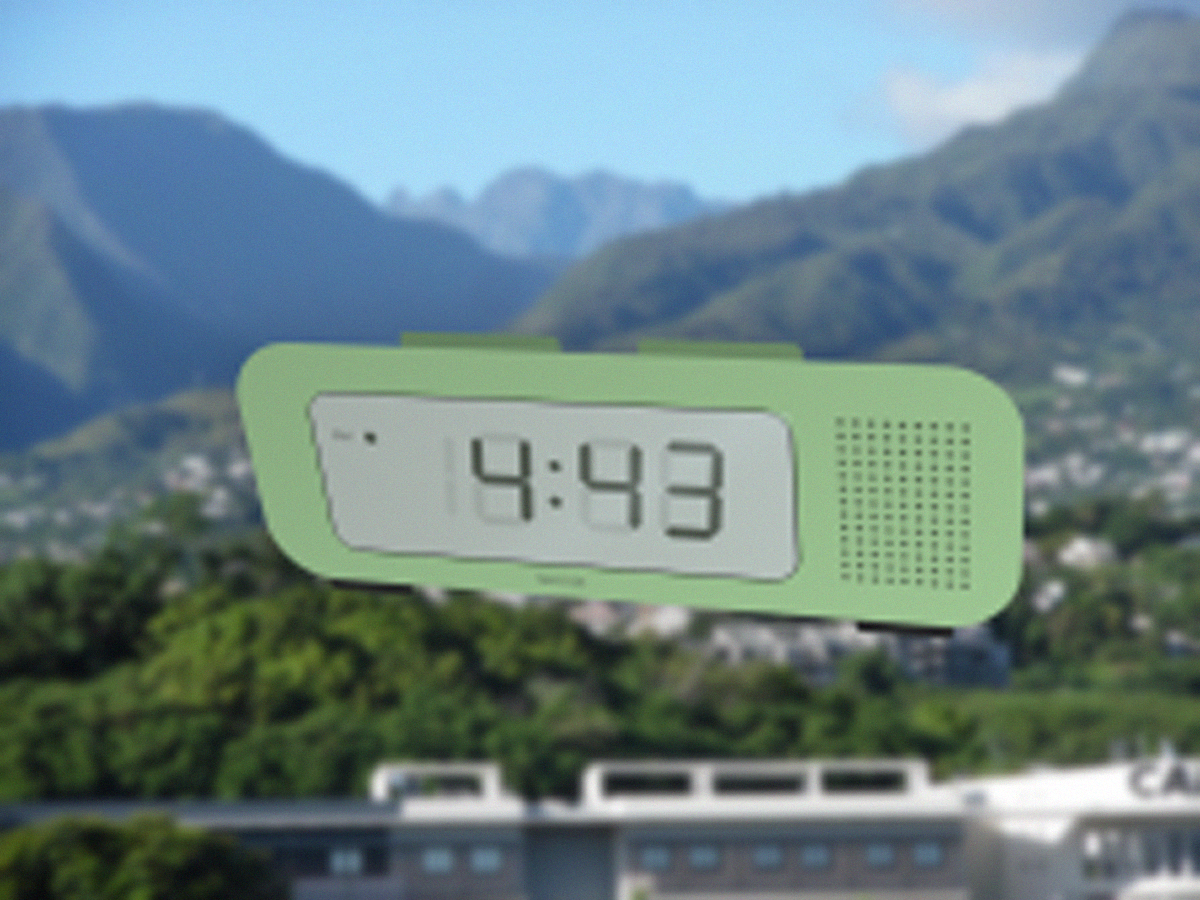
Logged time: 4 h 43 min
